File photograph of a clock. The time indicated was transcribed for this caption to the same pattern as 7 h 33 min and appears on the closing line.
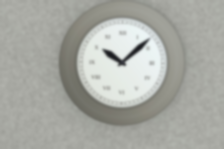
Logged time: 10 h 08 min
